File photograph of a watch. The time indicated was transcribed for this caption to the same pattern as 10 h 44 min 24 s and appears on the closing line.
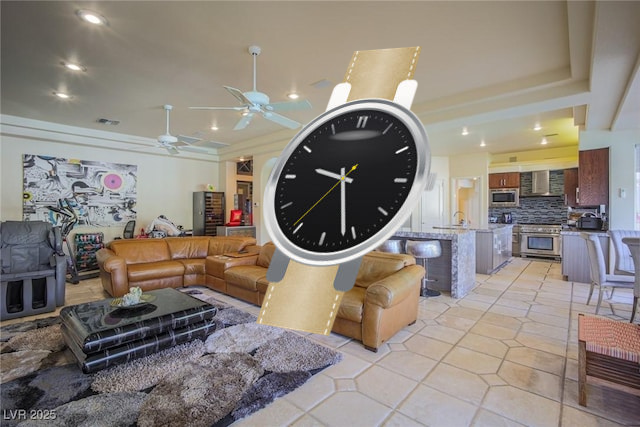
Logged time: 9 h 26 min 36 s
